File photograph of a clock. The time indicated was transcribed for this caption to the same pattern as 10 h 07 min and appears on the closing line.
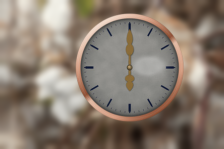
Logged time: 6 h 00 min
